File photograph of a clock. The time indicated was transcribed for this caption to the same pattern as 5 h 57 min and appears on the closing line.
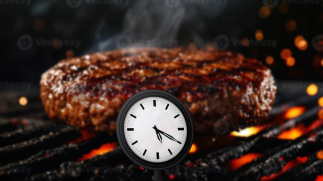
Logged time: 5 h 20 min
